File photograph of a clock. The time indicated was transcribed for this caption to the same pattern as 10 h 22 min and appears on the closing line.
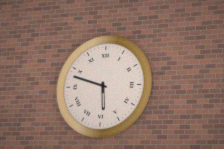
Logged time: 5 h 48 min
